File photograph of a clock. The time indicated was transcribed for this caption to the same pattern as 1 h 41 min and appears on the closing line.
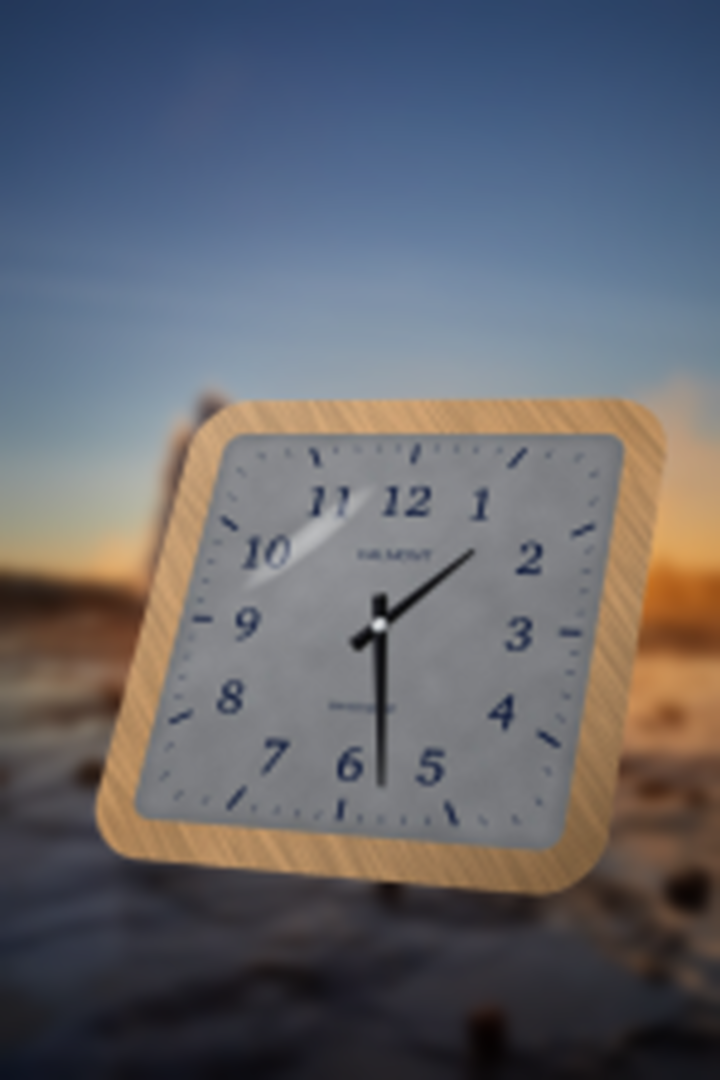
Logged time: 1 h 28 min
